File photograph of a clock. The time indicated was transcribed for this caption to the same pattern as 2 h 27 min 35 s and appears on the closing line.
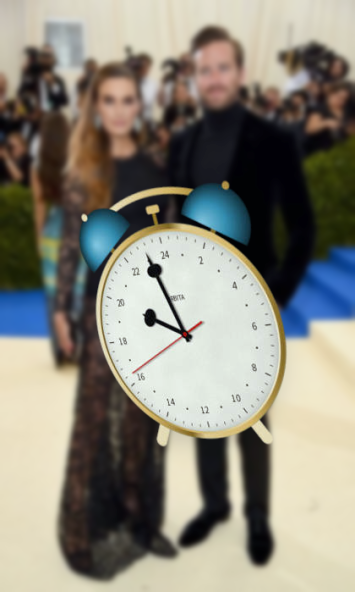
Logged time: 19 h 57 min 41 s
